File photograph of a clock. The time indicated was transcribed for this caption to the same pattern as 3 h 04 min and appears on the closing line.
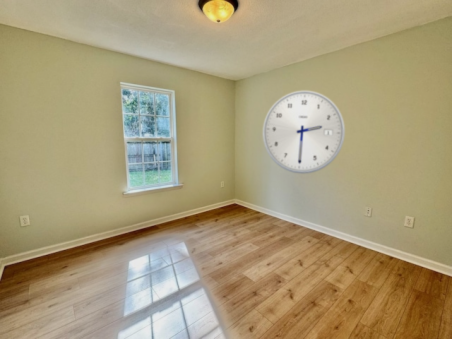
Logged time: 2 h 30 min
